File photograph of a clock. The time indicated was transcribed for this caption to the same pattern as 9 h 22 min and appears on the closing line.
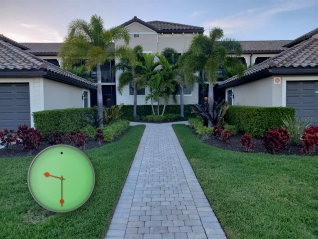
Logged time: 9 h 30 min
